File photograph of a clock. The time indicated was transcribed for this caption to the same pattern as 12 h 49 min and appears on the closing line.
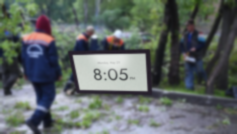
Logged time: 8 h 05 min
